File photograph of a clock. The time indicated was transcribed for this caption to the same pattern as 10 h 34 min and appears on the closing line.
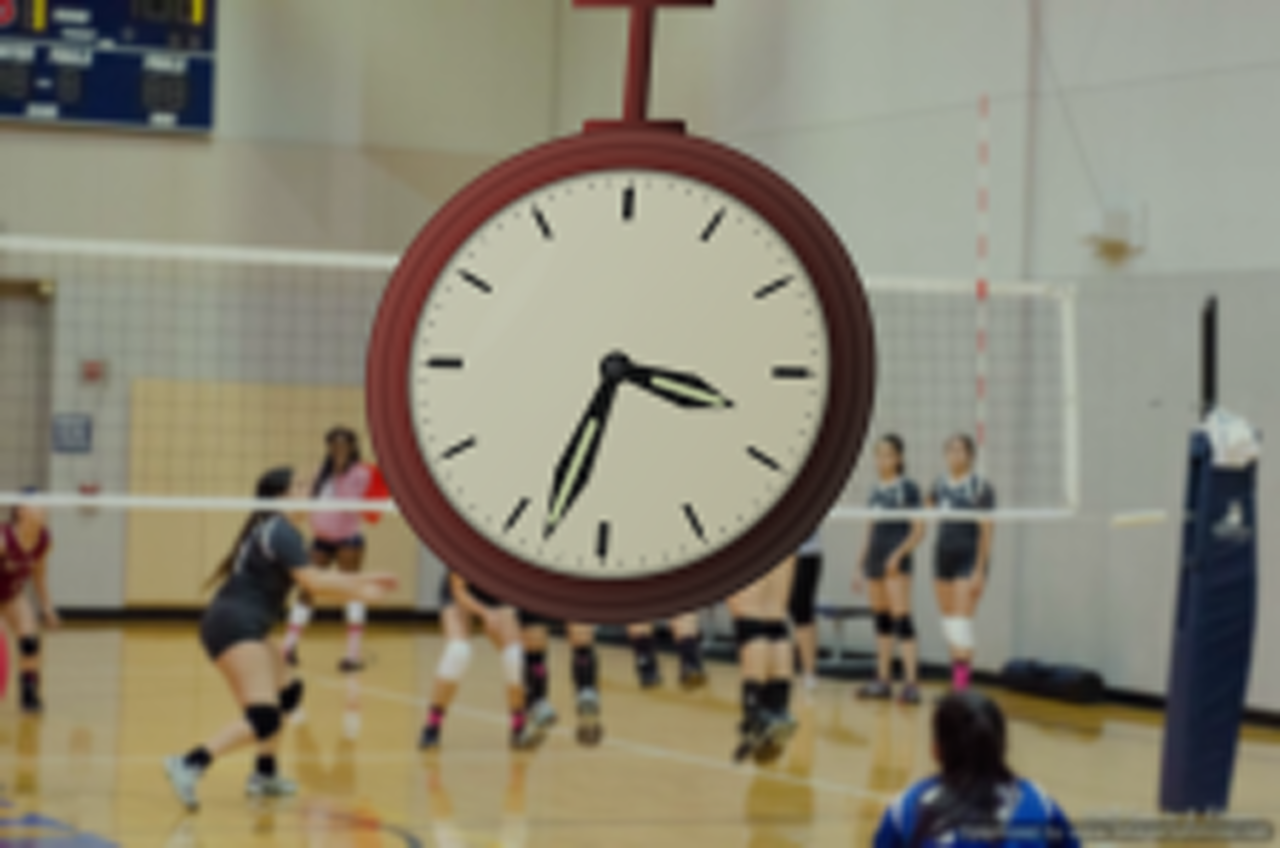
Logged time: 3 h 33 min
